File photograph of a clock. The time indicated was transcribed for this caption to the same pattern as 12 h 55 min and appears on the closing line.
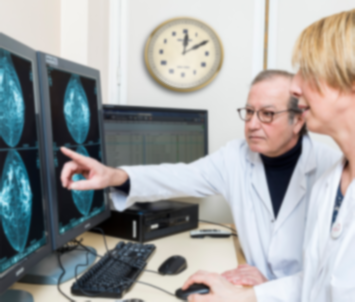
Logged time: 12 h 10 min
